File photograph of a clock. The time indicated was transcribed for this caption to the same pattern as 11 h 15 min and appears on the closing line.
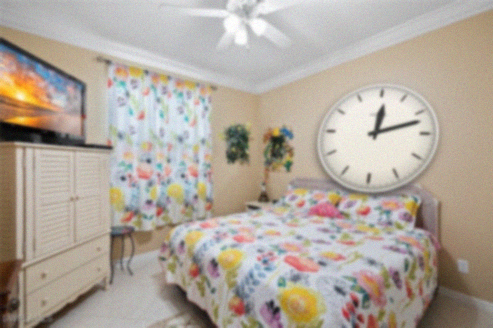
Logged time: 12 h 12 min
